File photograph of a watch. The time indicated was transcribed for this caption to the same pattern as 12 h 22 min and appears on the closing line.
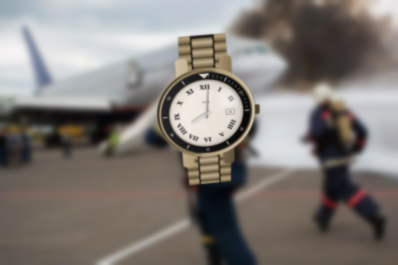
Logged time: 8 h 01 min
